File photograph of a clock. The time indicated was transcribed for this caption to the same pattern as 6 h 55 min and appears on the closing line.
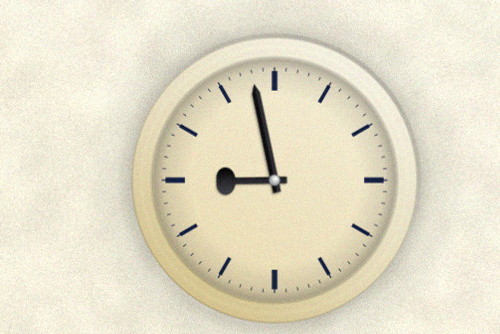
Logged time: 8 h 58 min
